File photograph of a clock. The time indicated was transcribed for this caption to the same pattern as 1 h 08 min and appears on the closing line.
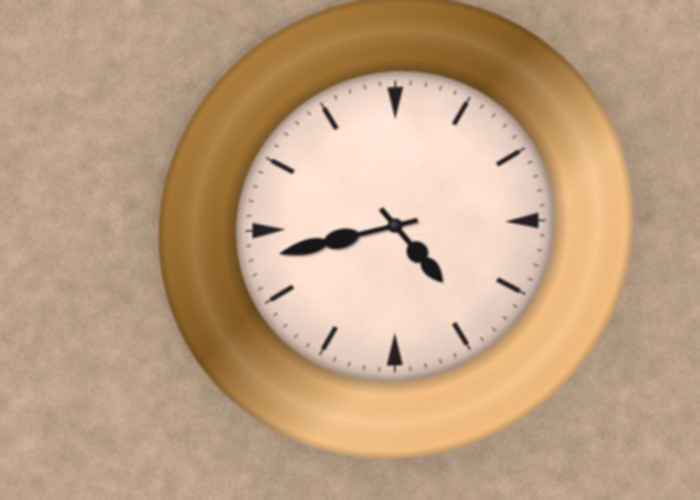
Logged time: 4 h 43 min
